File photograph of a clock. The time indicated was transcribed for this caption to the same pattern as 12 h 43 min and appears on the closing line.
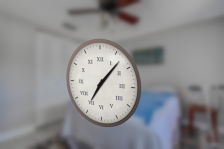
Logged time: 7 h 07 min
